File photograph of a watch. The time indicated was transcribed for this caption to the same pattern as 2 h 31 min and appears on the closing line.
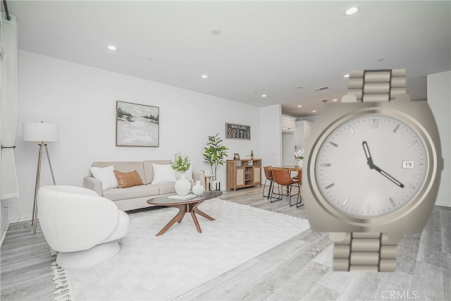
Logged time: 11 h 21 min
